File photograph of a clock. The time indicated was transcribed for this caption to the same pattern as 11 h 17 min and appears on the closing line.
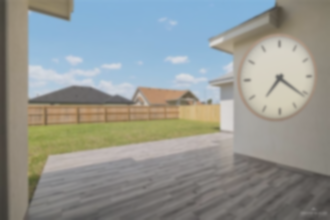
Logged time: 7 h 21 min
